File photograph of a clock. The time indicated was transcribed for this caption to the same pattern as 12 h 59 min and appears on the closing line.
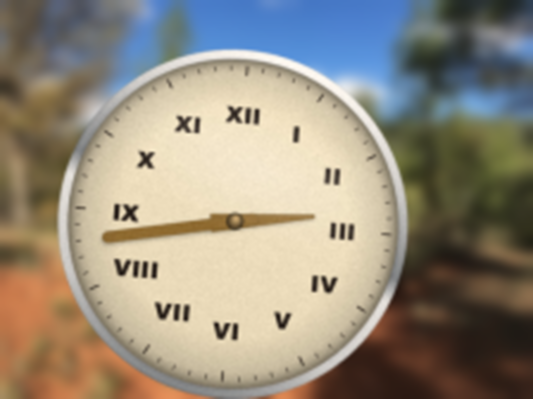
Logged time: 2 h 43 min
